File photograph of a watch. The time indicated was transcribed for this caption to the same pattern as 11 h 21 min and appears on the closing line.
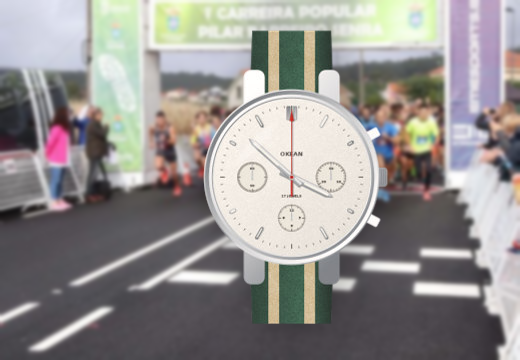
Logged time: 3 h 52 min
